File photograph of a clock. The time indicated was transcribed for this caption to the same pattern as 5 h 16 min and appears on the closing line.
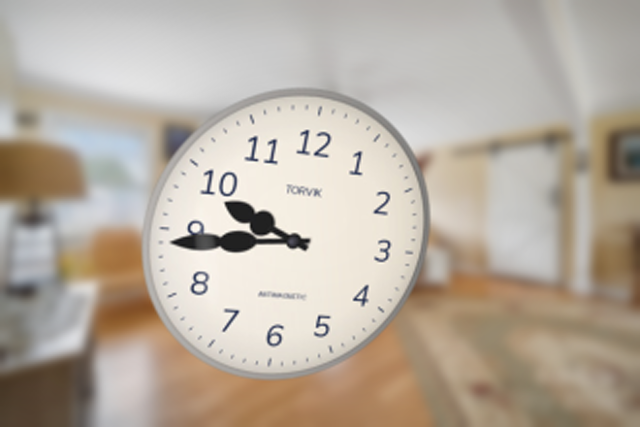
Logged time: 9 h 44 min
